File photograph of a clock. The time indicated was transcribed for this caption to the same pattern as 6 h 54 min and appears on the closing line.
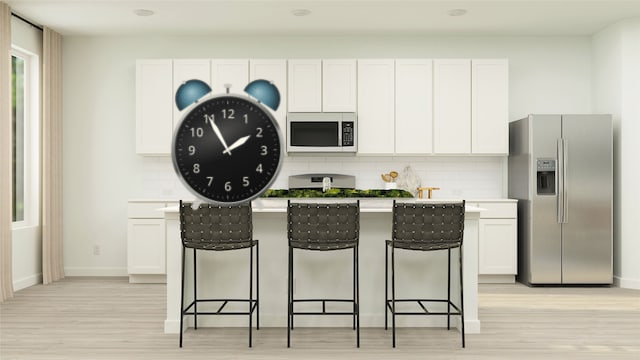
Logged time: 1 h 55 min
